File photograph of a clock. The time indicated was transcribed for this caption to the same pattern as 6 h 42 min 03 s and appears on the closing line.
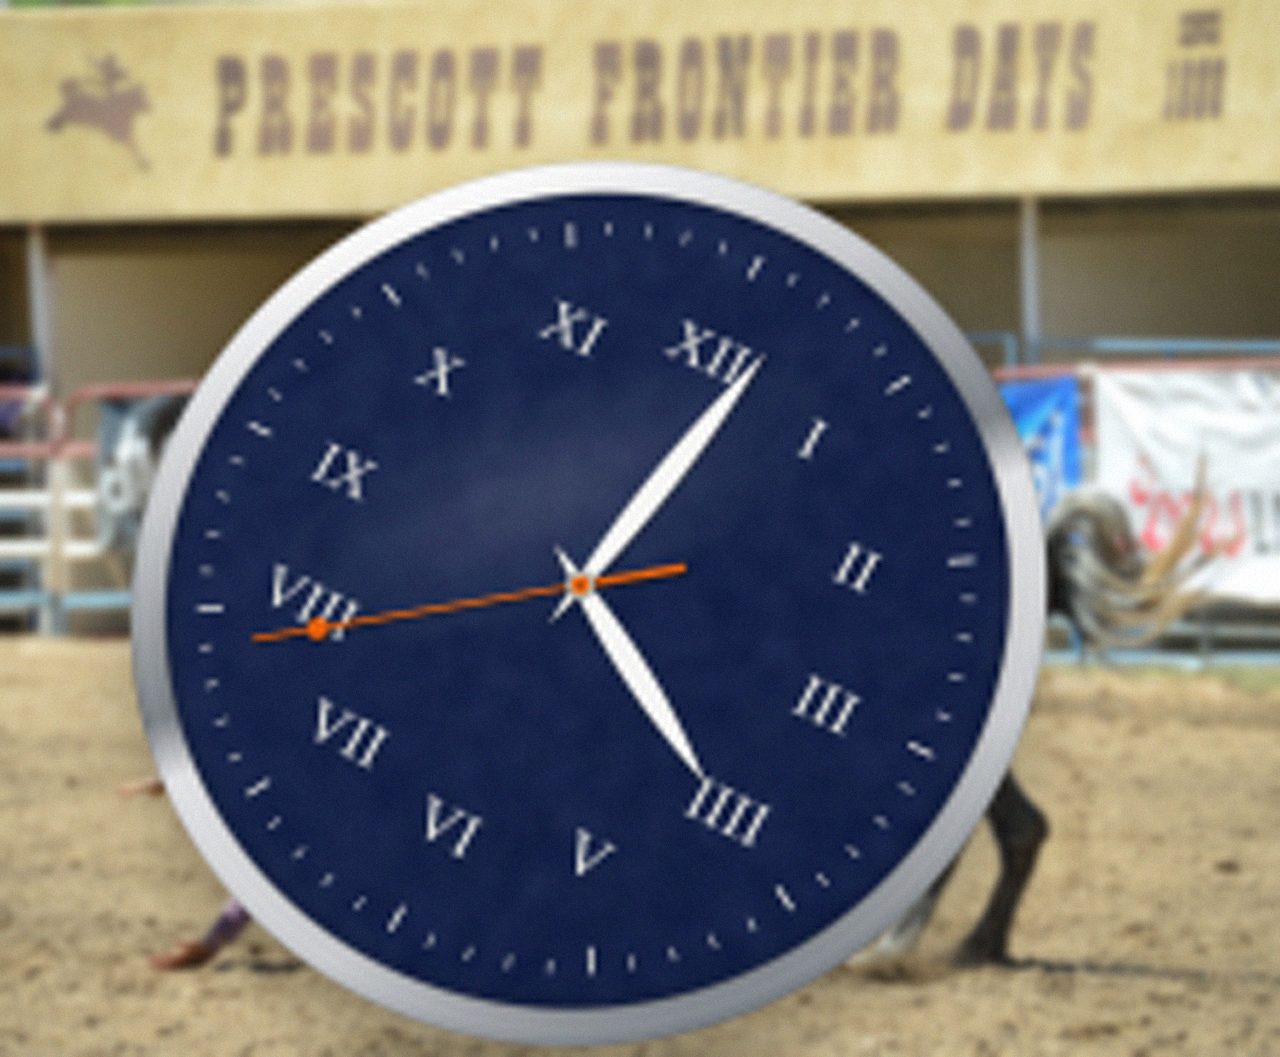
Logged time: 4 h 01 min 39 s
